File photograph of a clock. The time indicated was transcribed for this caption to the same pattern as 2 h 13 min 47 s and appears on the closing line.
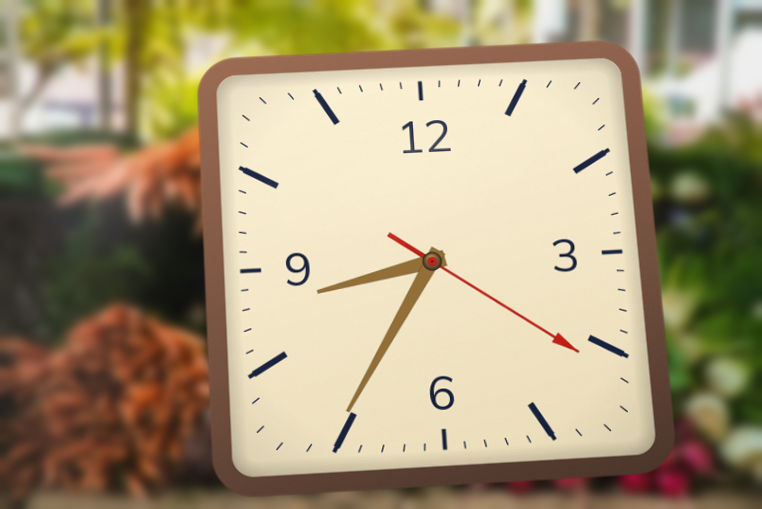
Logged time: 8 h 35 min 21 s
